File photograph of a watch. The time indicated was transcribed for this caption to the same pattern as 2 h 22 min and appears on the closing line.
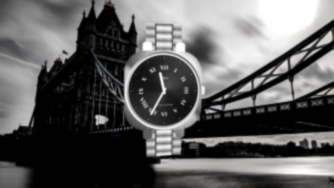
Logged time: 11 h 35 min
